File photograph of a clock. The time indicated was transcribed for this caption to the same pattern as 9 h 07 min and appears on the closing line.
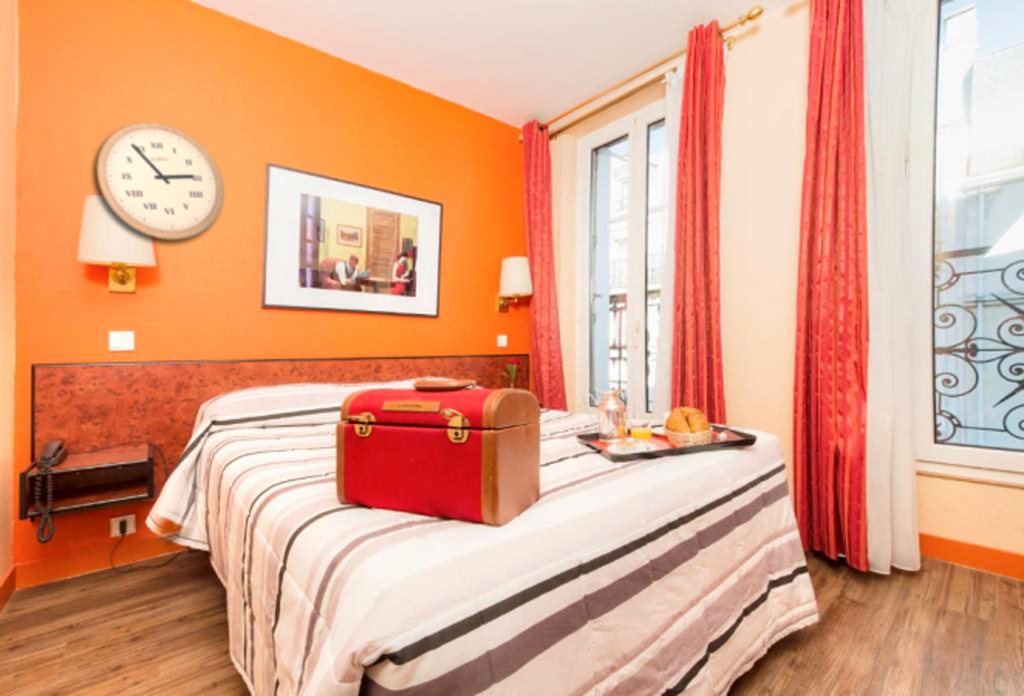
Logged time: 2 h 54 min
